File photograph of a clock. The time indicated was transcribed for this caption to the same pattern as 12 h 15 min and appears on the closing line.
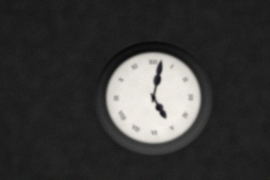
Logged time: 5 h 02 min
